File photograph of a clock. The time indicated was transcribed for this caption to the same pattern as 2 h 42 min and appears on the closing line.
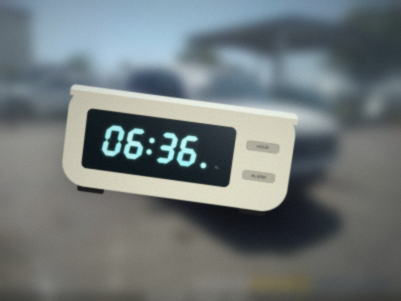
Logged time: 6 h 36 min
